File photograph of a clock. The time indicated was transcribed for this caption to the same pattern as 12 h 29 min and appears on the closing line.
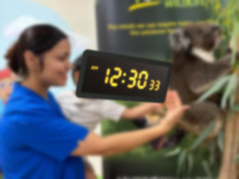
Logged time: 12 h 30 min
